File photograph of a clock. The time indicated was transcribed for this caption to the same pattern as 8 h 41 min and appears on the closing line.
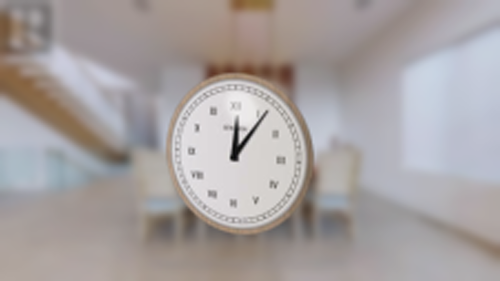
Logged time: 12 h 06 min
